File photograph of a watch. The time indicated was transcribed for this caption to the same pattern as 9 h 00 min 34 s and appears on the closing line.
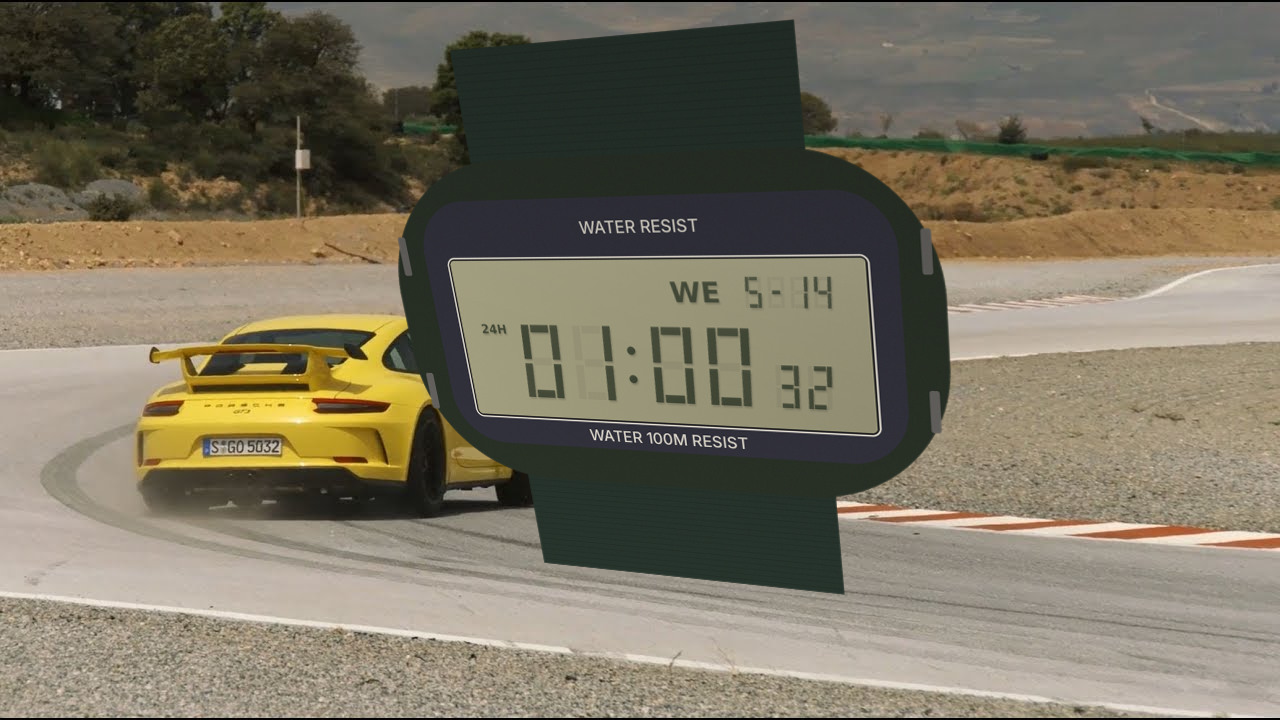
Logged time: 1 h 00 min 32 s
